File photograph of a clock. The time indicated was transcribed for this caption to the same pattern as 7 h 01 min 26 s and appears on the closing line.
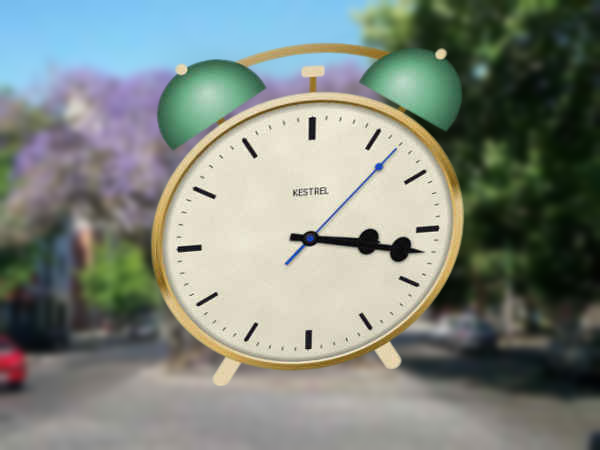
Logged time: 3 h 17 min 07 s
